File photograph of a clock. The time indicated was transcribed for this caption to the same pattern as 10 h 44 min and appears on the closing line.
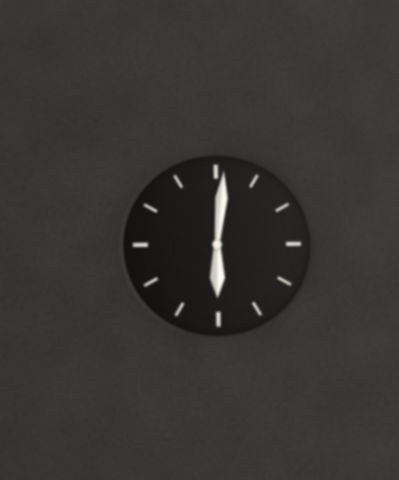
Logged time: 6 h 01 min
